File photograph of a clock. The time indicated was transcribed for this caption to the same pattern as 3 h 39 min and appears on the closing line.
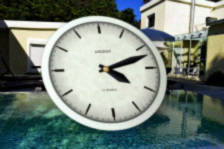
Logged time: 4 h 12 min
